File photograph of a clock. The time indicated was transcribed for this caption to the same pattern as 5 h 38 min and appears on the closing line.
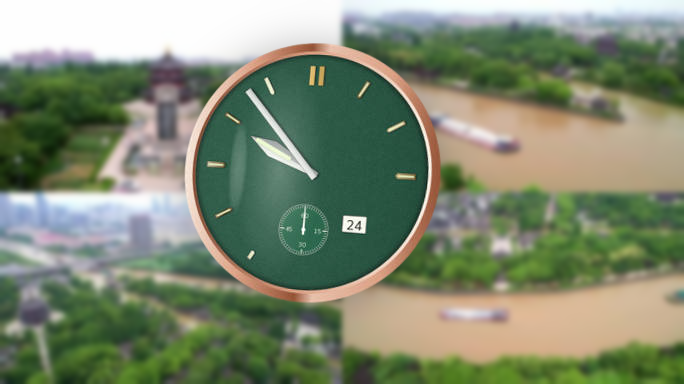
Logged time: 9 h 53 min
